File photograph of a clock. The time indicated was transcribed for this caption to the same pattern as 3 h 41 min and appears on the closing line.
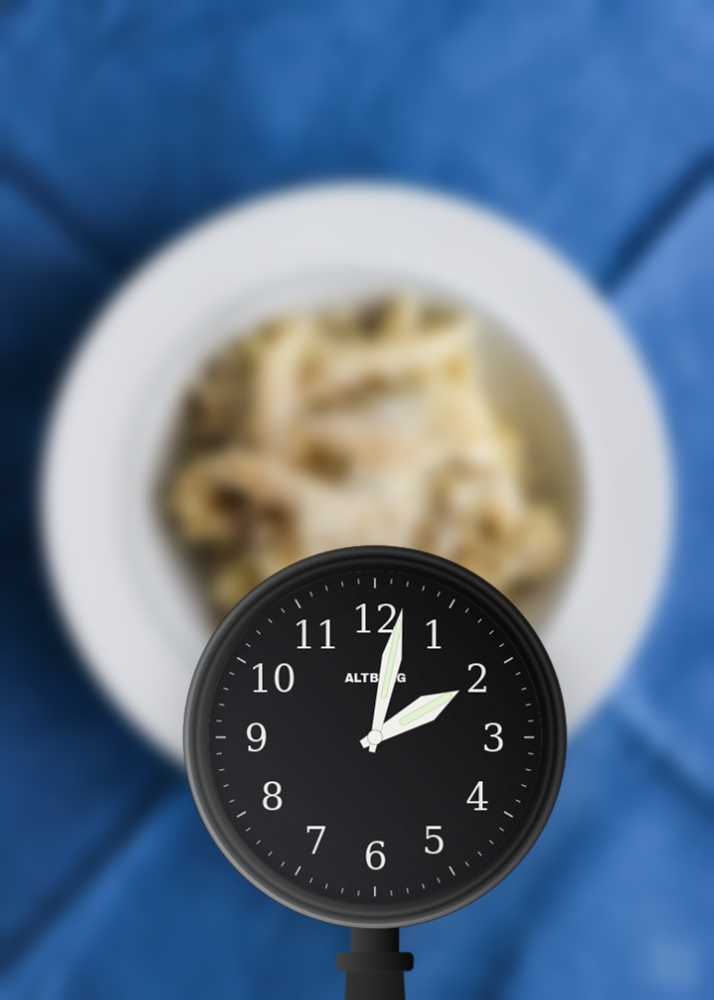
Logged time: 2 h 02 min
